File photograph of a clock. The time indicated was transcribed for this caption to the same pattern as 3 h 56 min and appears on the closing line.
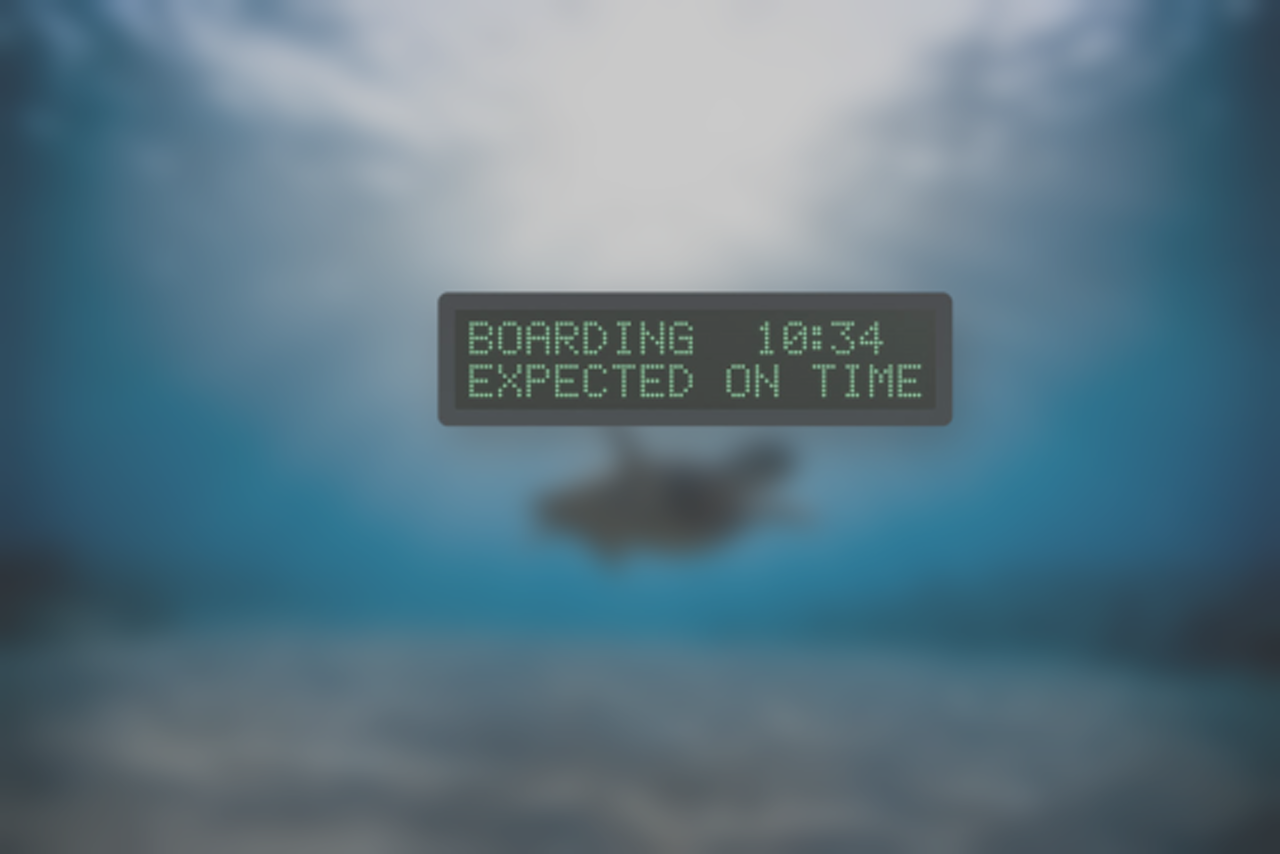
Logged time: 10 h 34 min
